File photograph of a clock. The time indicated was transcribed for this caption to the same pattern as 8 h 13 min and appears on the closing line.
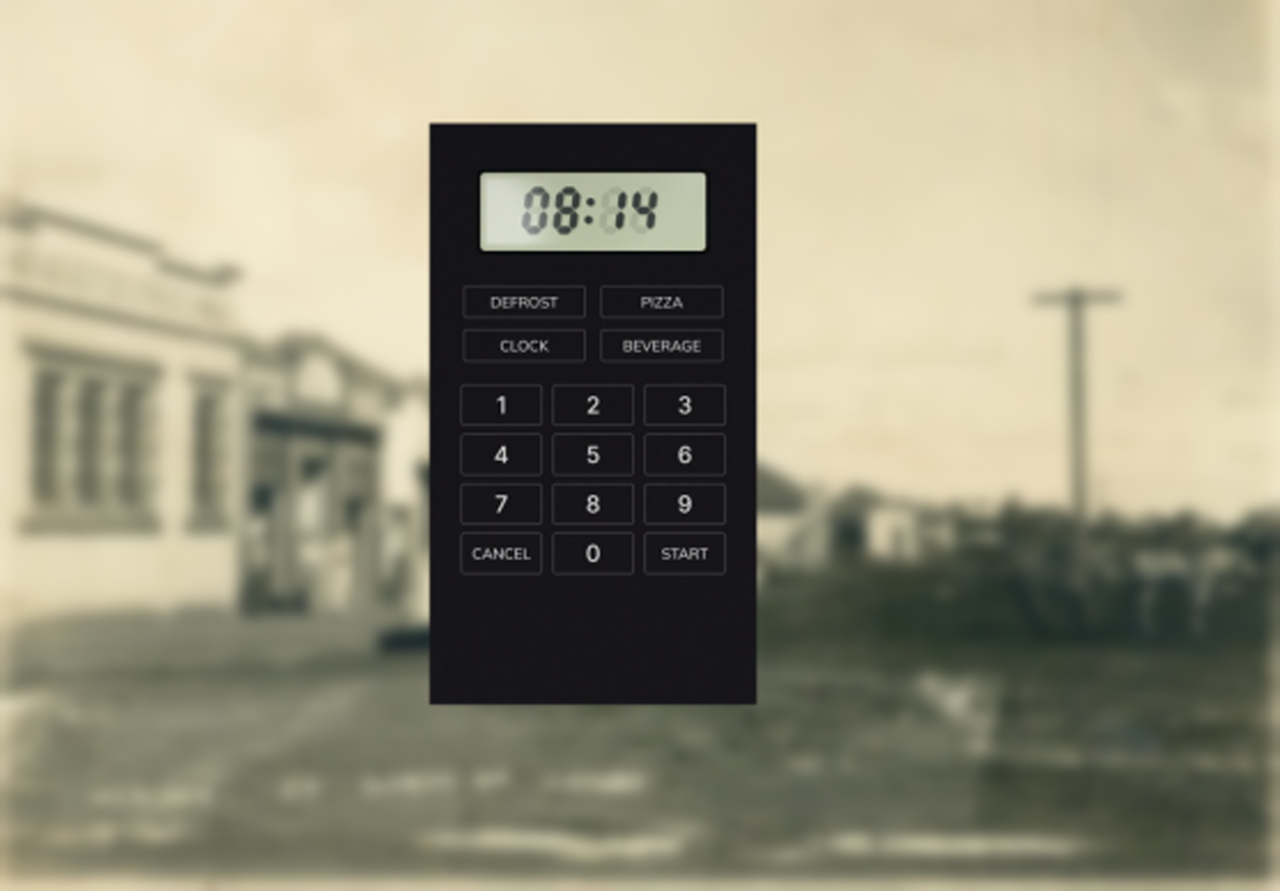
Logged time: 8 h 14 min
